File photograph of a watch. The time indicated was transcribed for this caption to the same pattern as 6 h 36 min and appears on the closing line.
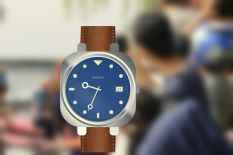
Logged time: 9 h 34 min
